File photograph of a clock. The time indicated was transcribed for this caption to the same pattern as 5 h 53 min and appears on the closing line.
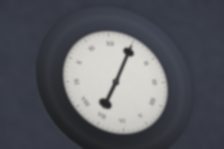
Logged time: 7 h 05 min
